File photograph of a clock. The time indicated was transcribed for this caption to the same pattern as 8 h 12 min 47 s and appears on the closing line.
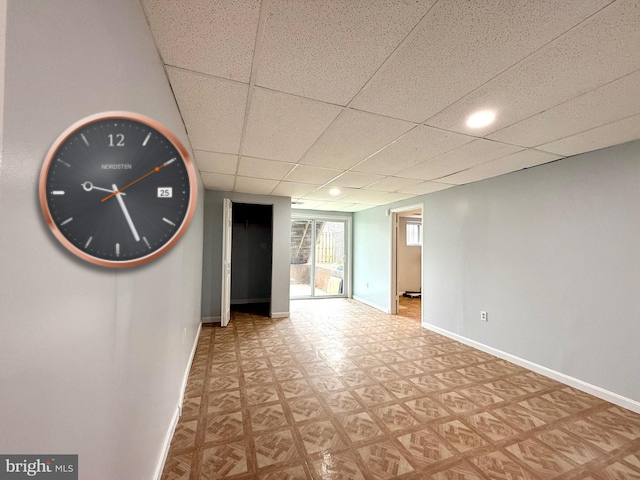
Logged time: 9 h 26 min 10 s
